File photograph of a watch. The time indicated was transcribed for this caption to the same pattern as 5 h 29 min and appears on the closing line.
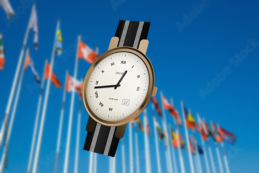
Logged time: 12 h 43 min
